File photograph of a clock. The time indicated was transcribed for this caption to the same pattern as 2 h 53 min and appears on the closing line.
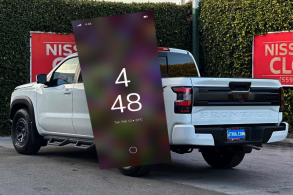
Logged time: 4 h 48 min
